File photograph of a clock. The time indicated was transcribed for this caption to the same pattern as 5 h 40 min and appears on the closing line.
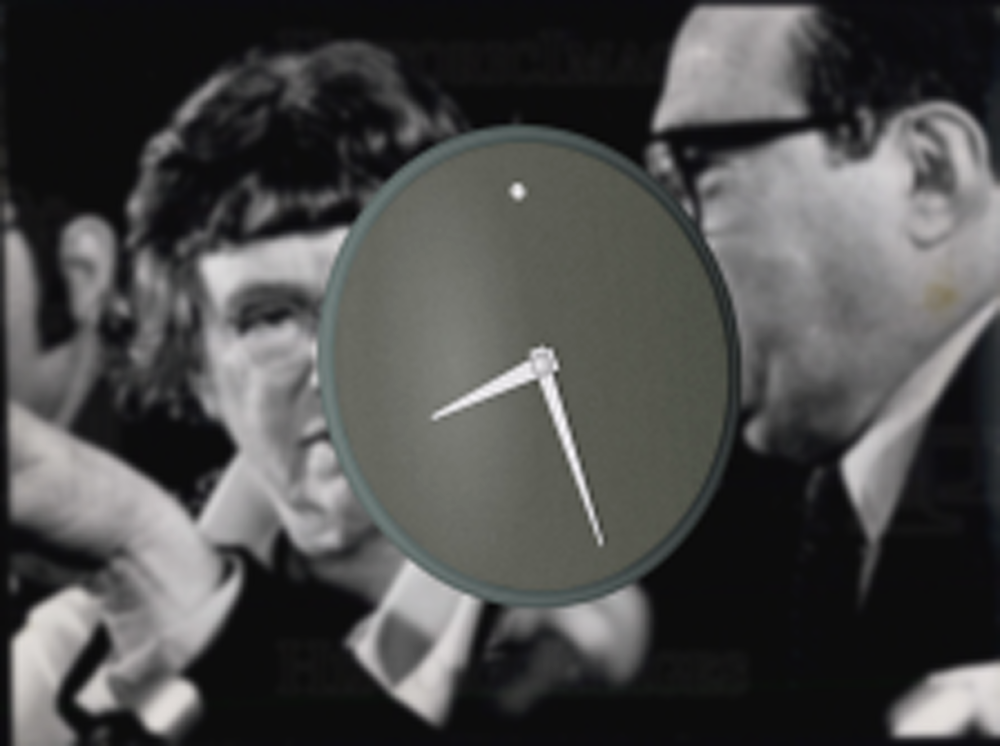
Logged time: 8 h 28 min
